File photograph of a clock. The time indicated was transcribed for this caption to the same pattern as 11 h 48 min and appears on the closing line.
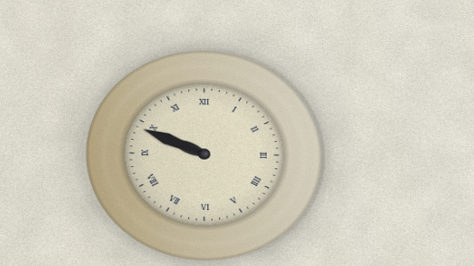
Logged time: 9 h 49 min
